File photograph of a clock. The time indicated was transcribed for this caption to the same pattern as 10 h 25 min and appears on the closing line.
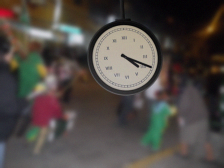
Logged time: 4 h 19 min
